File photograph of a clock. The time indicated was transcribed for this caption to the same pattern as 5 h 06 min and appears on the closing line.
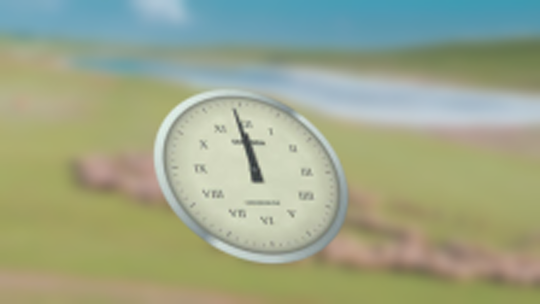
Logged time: 11 h 59 min
